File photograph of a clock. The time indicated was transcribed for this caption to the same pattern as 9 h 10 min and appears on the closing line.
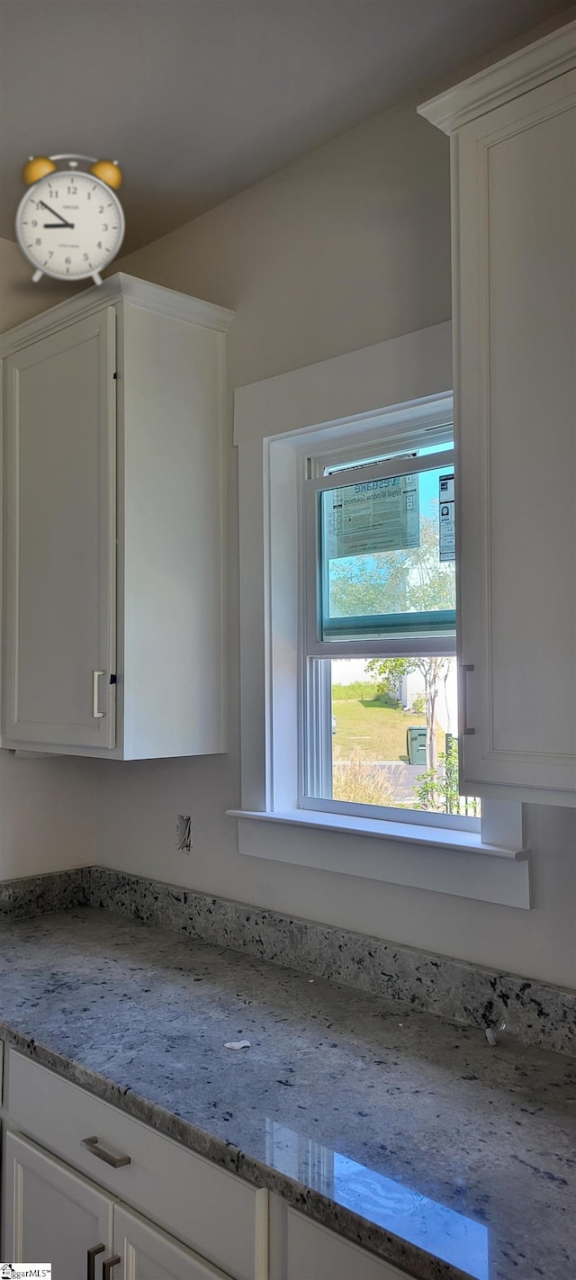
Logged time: 8 h 51 min
